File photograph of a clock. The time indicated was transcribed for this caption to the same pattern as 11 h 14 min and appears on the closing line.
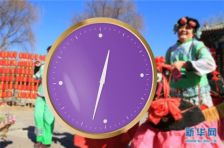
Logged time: 12 h 33 min
